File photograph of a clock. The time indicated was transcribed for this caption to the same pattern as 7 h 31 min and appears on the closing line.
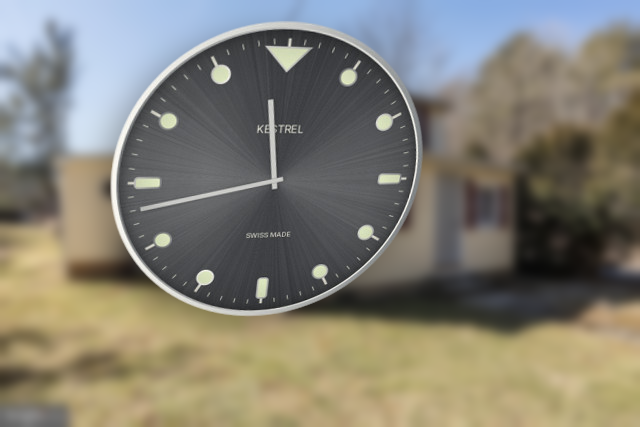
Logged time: 11 h 43 min
